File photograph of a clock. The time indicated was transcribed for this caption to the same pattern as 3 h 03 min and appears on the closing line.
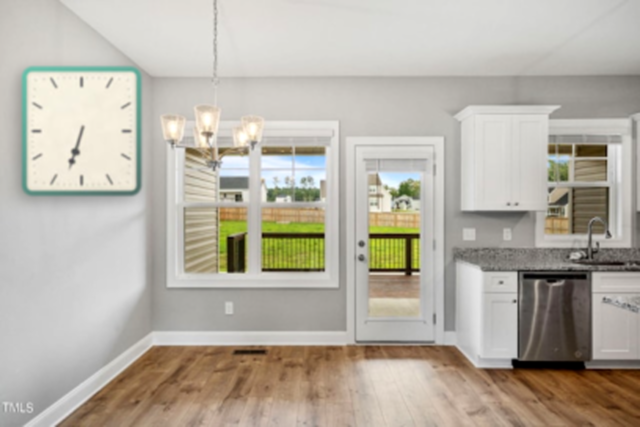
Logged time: 6 h 33 min
